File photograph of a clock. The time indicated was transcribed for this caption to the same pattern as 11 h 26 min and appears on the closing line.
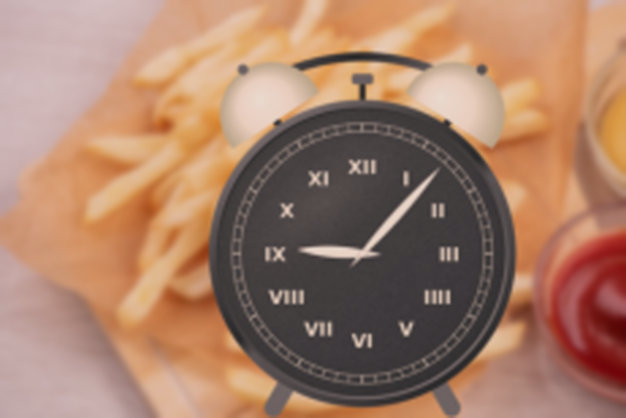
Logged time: 9 h 07 min
